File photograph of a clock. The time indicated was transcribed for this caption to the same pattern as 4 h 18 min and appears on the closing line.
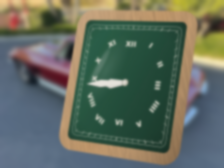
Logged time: 8 h 44 min
